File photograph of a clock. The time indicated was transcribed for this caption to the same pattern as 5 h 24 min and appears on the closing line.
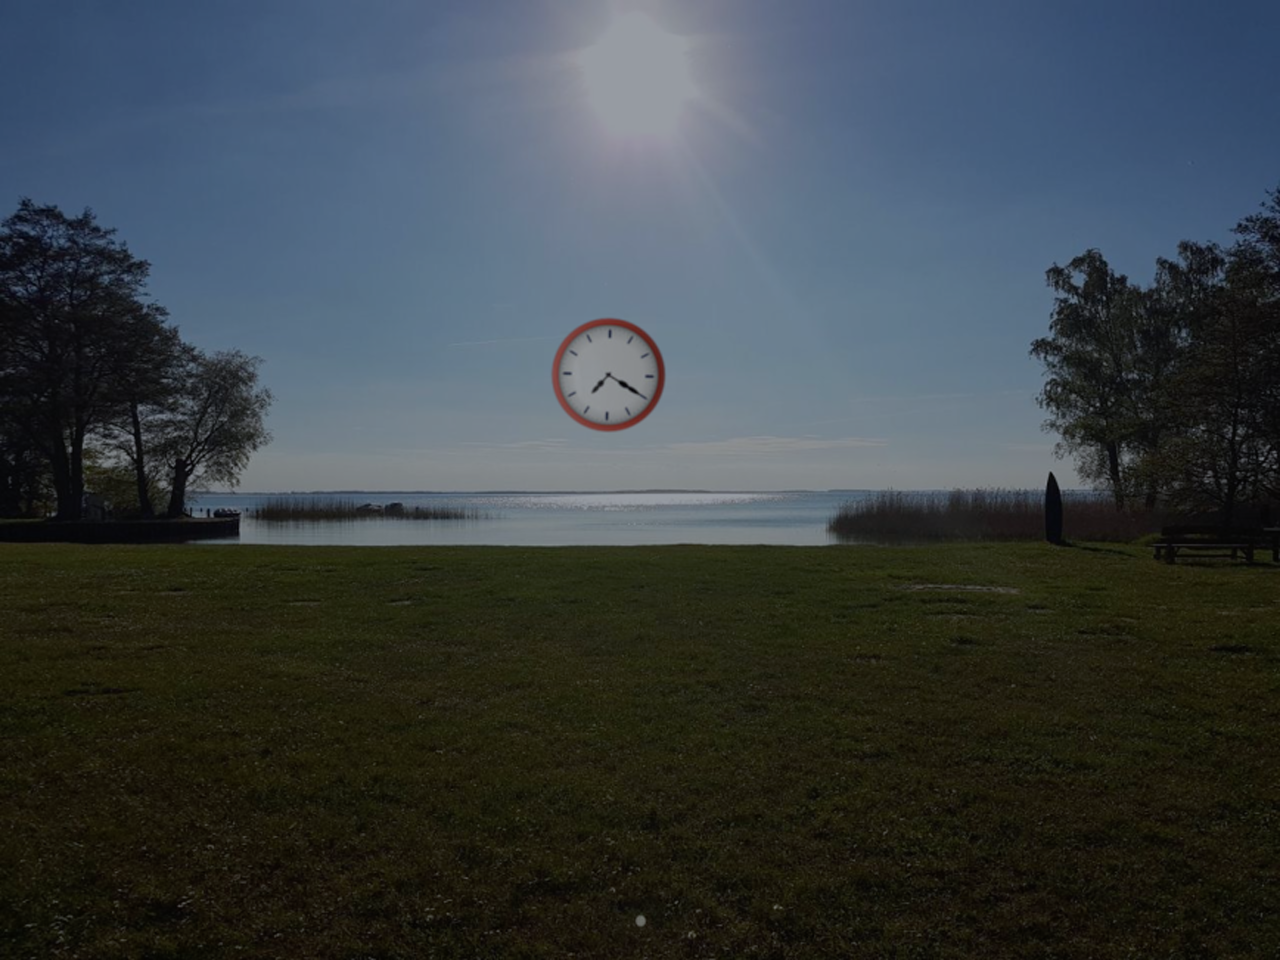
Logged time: 7 h 20 min
